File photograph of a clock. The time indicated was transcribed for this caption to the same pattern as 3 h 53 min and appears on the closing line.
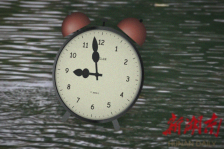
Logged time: 8 h 58 min
